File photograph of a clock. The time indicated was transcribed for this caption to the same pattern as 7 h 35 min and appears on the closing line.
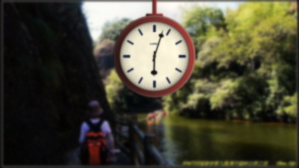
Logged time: 6 h 03 min
